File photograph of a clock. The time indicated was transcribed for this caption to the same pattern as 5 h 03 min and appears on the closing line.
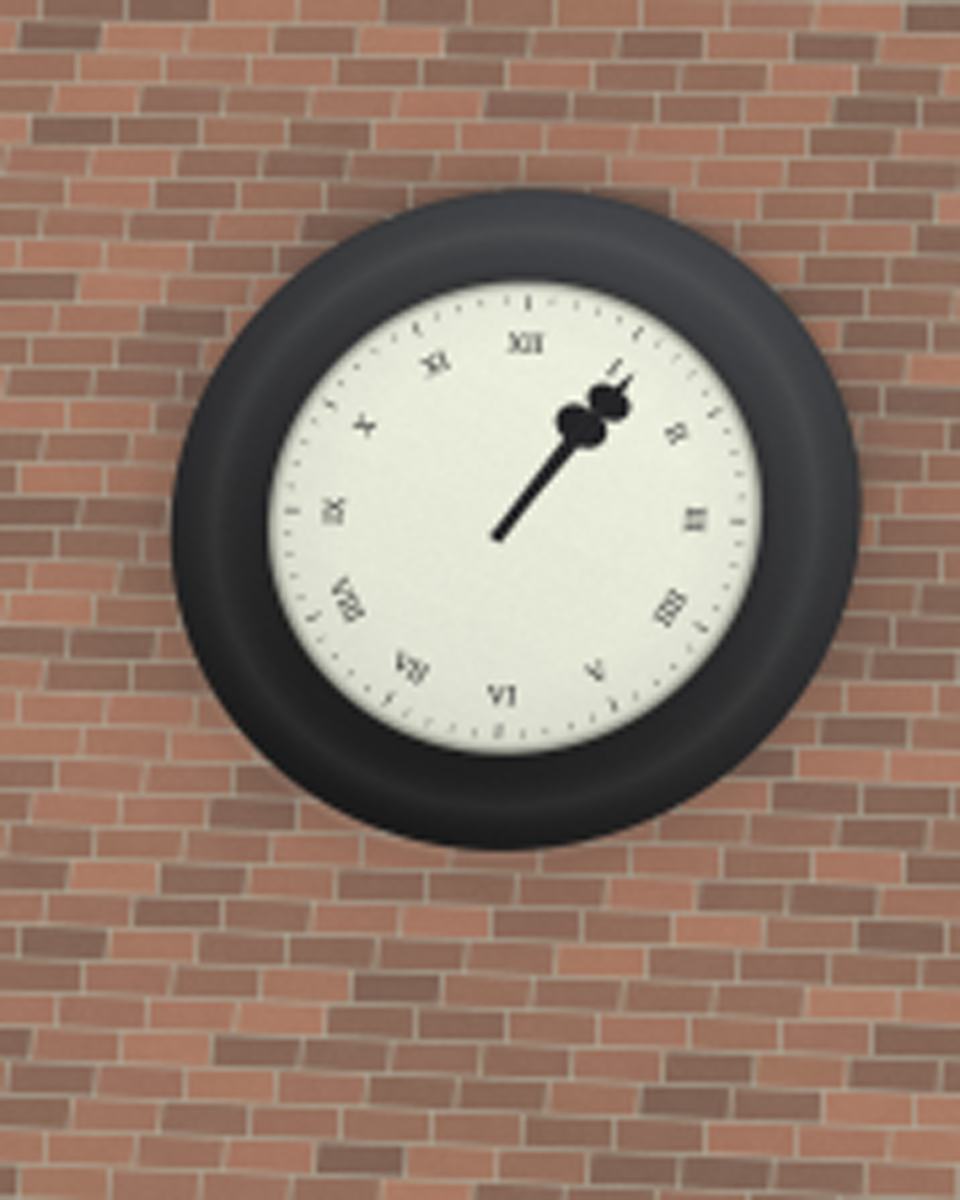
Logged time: 1 h 06 min
